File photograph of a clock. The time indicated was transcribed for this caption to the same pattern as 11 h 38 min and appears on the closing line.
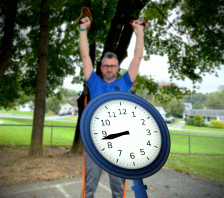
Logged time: 8 h 43 min
